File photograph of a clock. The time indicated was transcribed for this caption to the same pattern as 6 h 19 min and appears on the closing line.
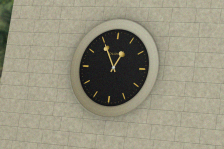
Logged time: 12 h 55 min
